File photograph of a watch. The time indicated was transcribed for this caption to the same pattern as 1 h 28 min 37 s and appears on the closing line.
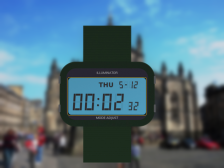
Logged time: 0 h 02 min 32 s
